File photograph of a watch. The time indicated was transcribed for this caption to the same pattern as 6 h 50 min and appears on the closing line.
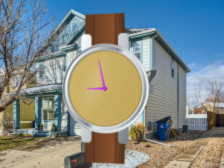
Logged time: 8 h 58 min
